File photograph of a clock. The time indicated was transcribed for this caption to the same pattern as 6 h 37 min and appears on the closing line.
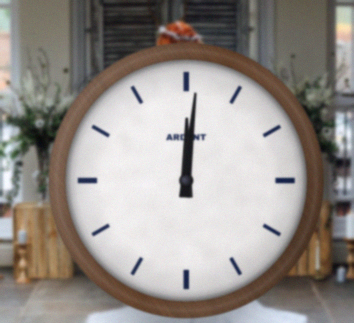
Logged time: 12 h 01 min
